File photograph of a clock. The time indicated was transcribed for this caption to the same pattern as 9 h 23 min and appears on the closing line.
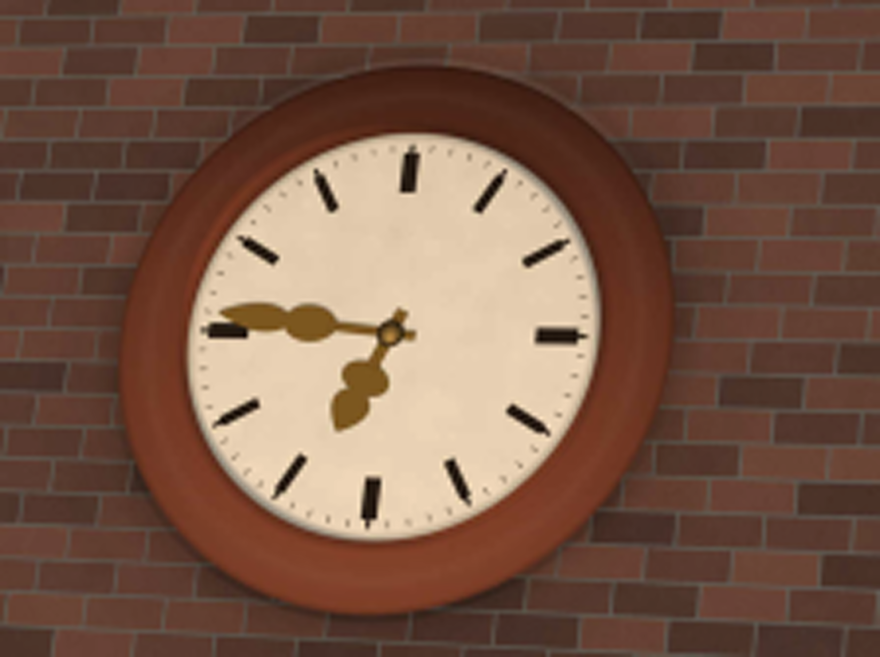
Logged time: 6 h 46 min
